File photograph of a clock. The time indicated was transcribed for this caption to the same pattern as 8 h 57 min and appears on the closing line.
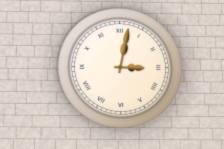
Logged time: 3 h 02 min
